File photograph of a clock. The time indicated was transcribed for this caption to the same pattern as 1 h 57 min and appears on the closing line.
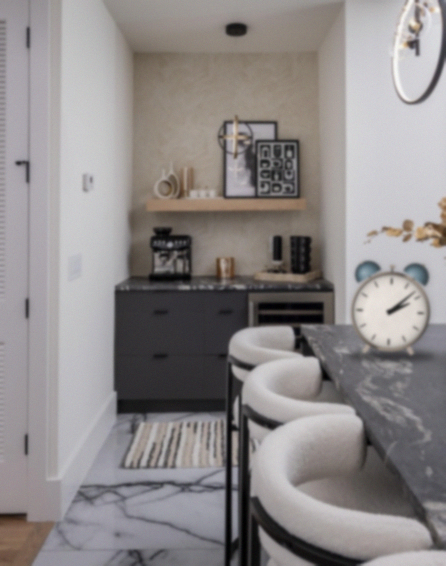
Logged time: 2 h 08 min
